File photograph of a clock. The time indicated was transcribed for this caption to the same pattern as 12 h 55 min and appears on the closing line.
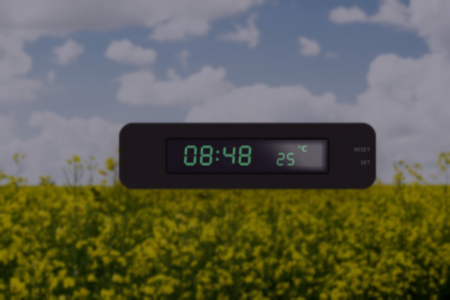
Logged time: 8 h 48 min
